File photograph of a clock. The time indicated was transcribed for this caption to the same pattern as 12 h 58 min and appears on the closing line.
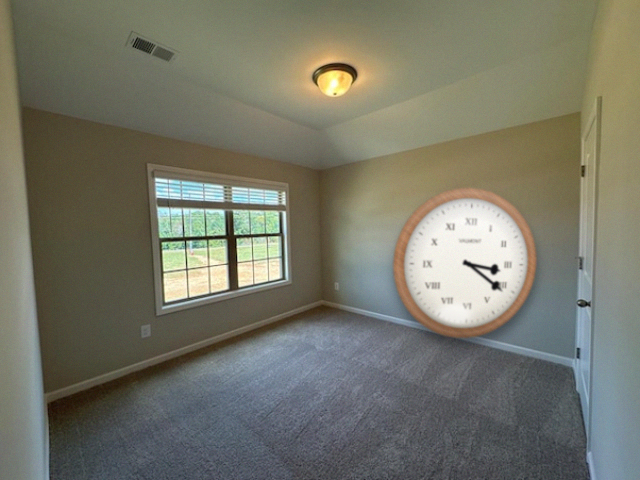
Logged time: 3 h 21 min
